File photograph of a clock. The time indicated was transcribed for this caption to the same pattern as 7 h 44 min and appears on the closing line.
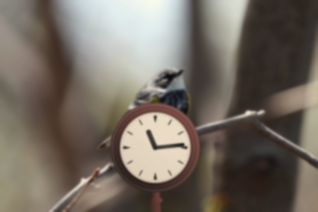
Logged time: 11 h 14 min
